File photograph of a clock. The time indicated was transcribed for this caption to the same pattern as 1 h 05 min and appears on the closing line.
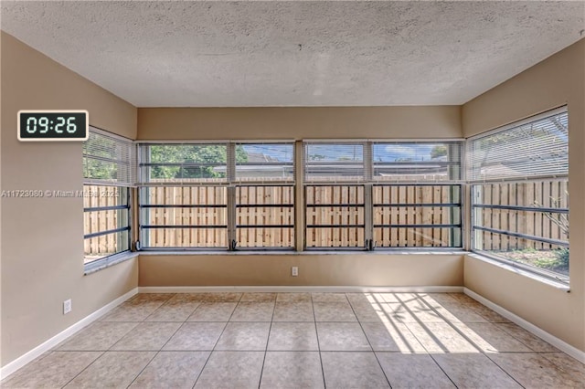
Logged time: 9 h 26 min
